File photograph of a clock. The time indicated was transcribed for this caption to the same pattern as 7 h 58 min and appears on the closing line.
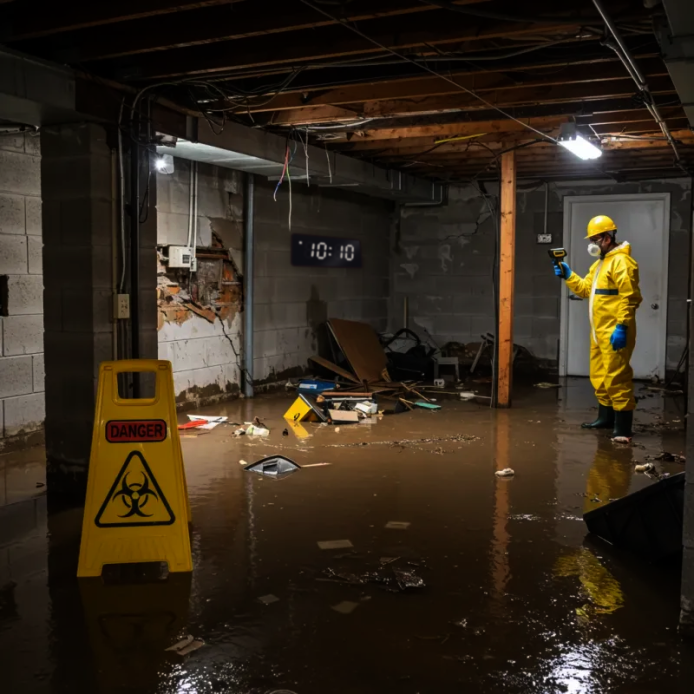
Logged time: 10 h 10 min
